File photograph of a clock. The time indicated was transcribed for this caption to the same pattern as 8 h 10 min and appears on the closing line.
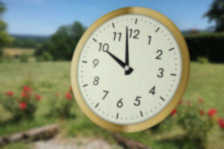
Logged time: 9 h 58 min
